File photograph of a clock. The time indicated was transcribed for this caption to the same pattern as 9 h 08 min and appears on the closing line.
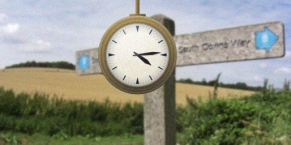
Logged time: 4 h 14 min
